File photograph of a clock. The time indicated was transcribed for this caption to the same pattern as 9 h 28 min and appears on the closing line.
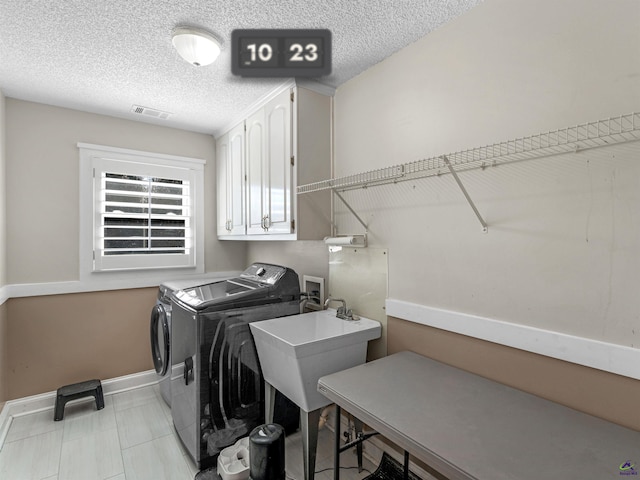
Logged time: 10 h 23 min
